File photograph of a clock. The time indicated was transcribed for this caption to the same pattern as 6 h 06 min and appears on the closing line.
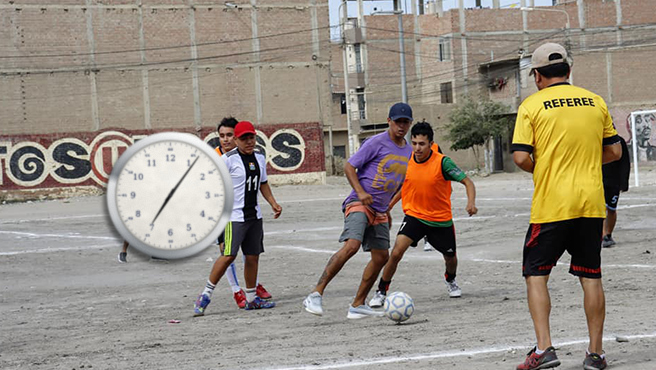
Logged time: 7 h 06 min
